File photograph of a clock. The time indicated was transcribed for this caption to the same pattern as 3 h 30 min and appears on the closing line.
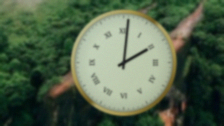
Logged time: 2 h 01 min
